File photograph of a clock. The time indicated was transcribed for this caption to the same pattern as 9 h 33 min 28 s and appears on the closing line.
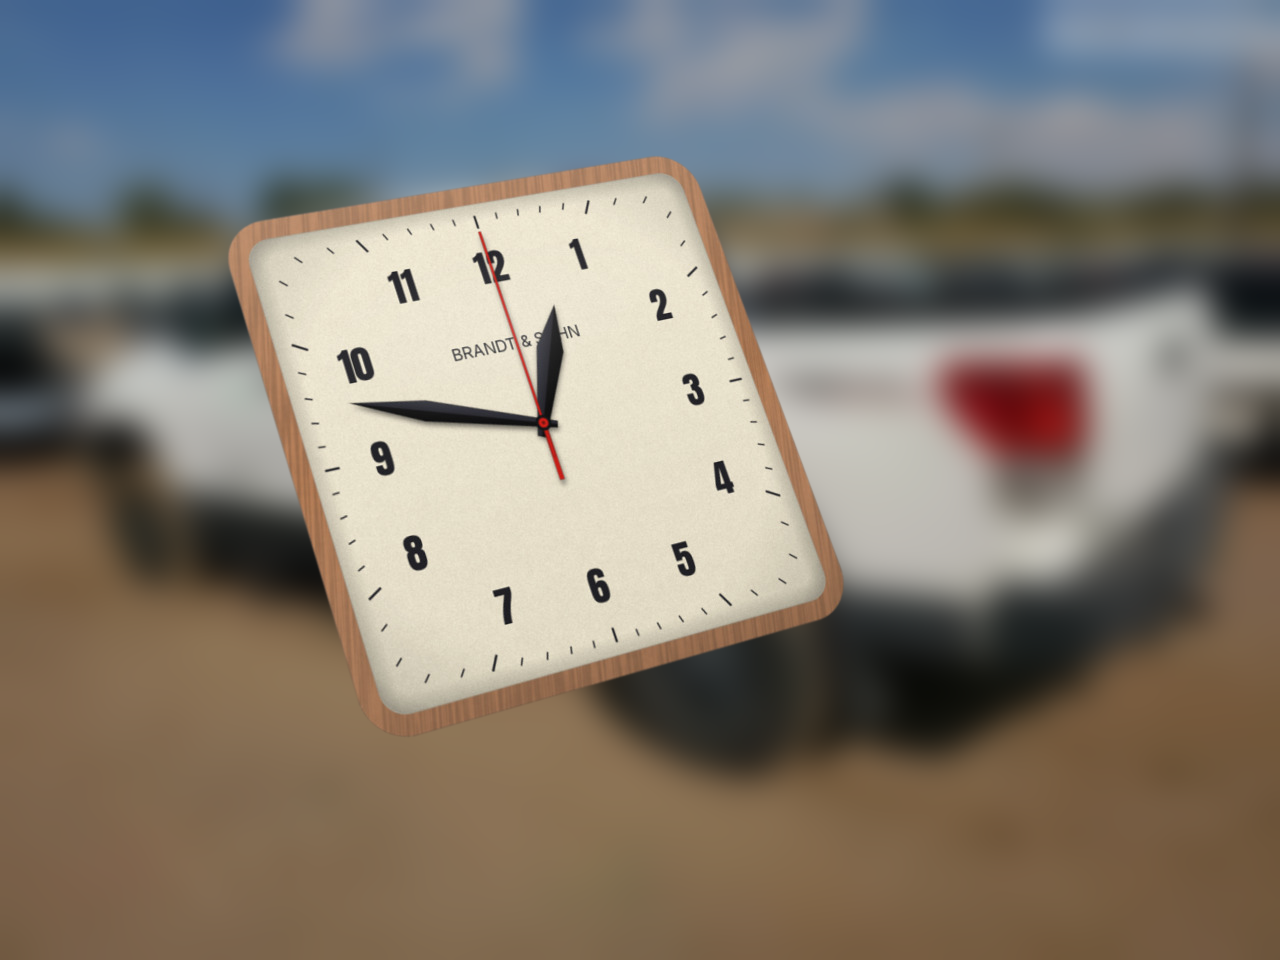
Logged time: 12 h 48 min 00 s
